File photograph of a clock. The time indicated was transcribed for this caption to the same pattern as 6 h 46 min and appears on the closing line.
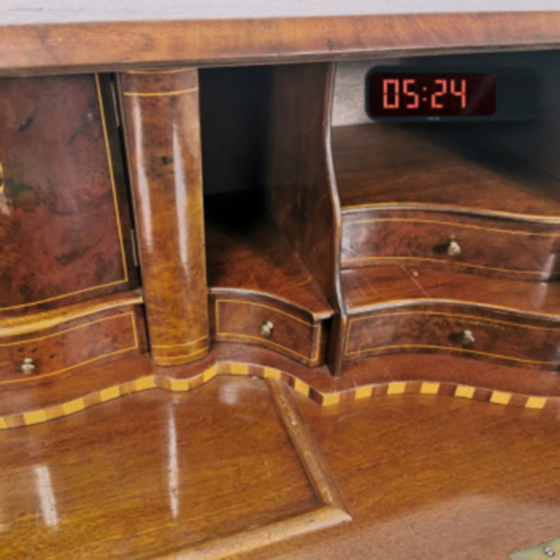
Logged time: 5 h 24 min
